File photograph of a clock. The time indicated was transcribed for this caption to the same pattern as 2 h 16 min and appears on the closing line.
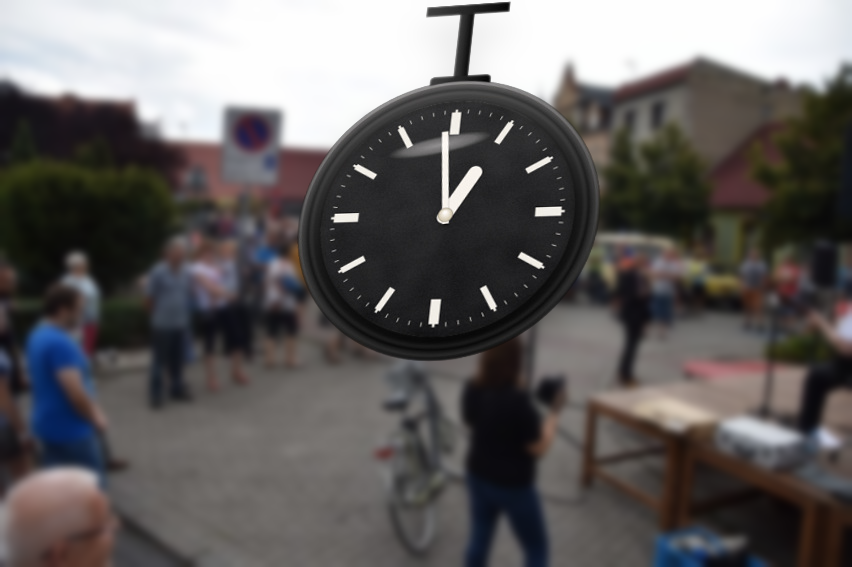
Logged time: 12 h 59 min
